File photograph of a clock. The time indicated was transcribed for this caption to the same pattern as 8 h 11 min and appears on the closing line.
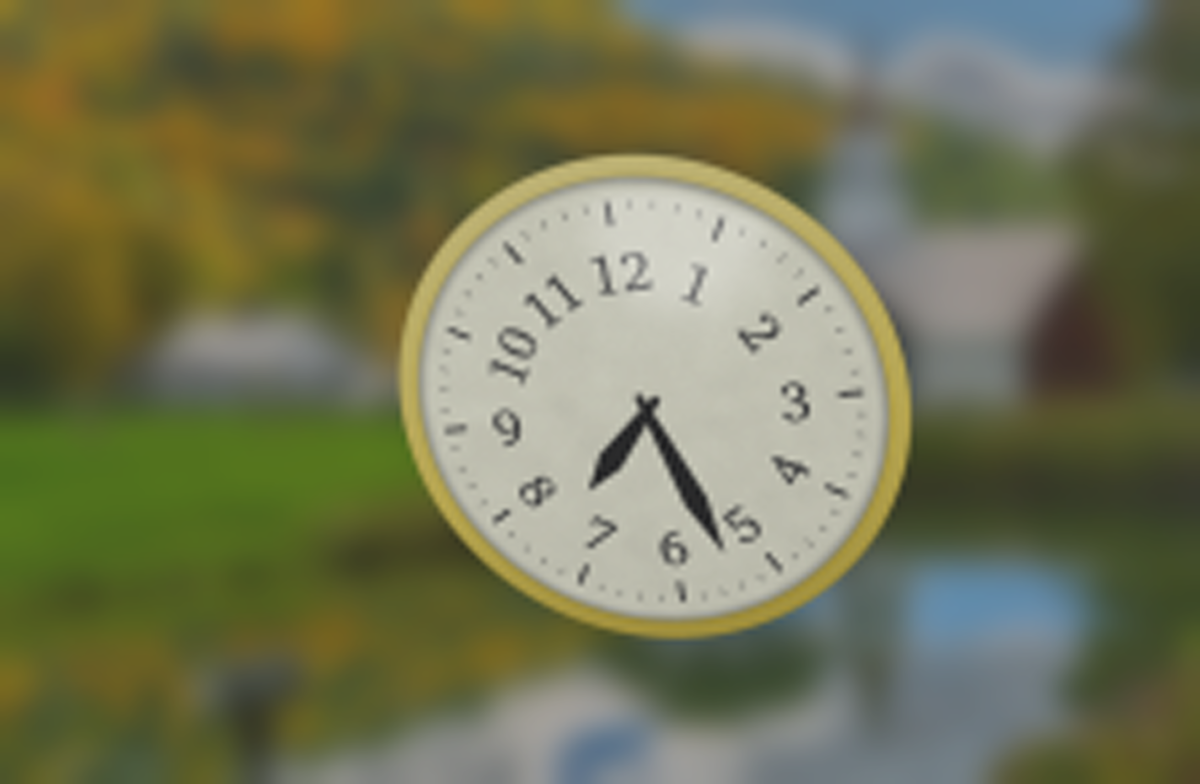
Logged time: 7 h 27 min
